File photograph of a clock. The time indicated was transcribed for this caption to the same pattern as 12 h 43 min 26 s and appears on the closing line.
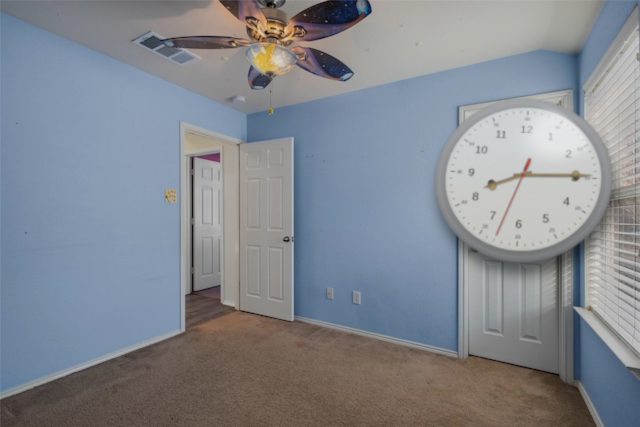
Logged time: 8 h 14 min 33 s
